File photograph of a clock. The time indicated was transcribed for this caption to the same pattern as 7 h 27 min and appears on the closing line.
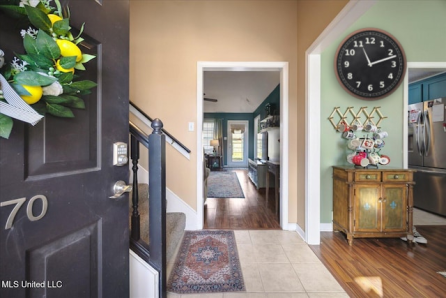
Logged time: 11 h 12 min
